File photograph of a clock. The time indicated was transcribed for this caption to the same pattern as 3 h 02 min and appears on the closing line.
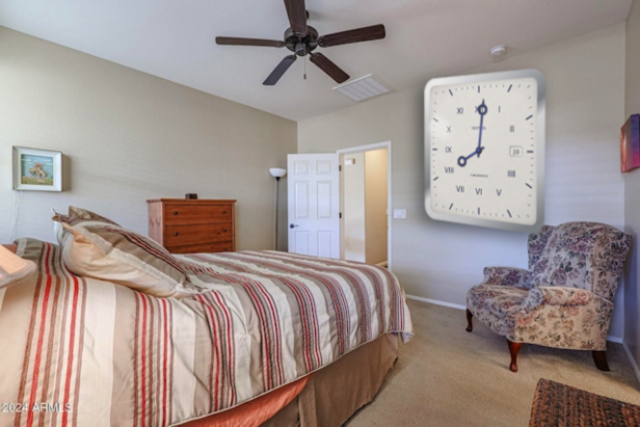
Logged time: 8 h 01 min
